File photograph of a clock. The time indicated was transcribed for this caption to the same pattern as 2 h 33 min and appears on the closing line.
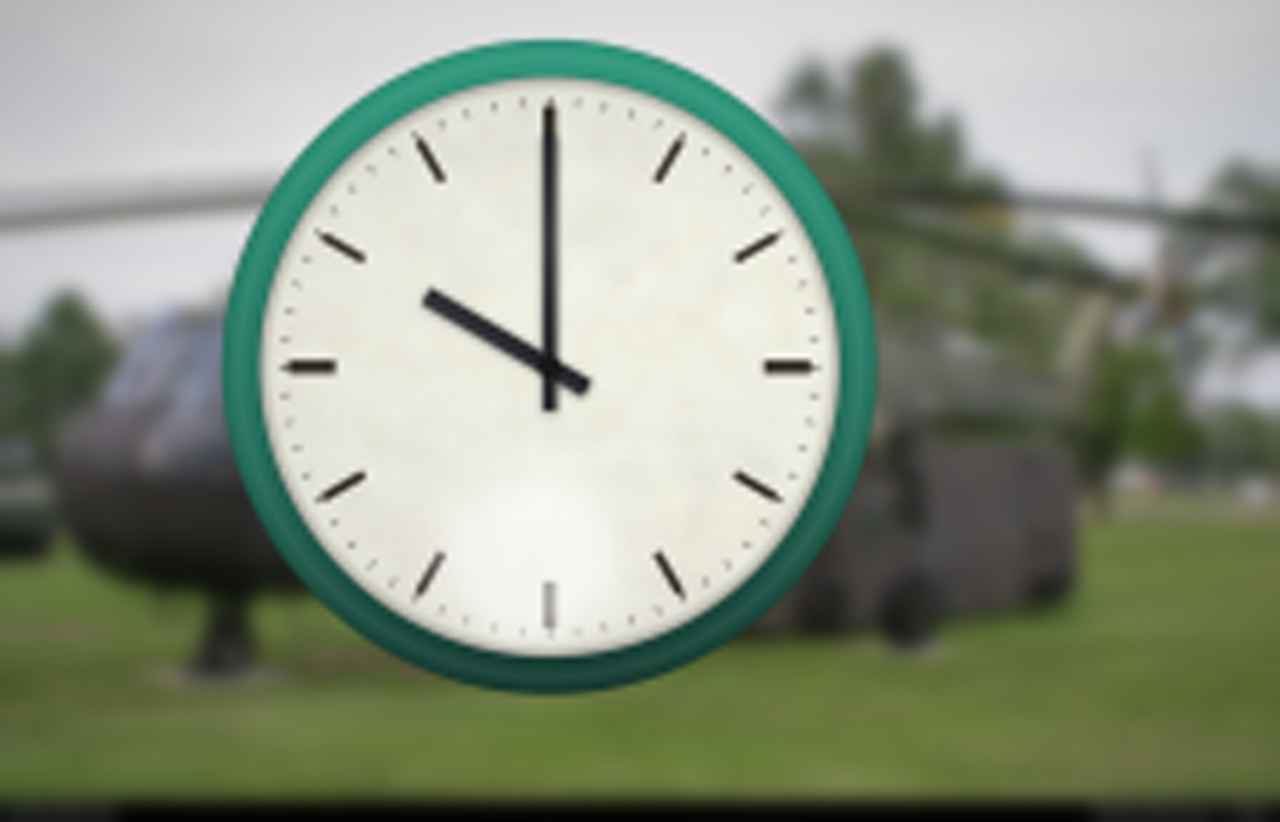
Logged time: 10 h 00 min
